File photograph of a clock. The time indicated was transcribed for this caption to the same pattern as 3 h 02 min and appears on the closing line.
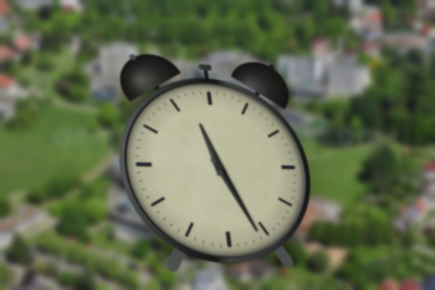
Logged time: 11 h 26 min
